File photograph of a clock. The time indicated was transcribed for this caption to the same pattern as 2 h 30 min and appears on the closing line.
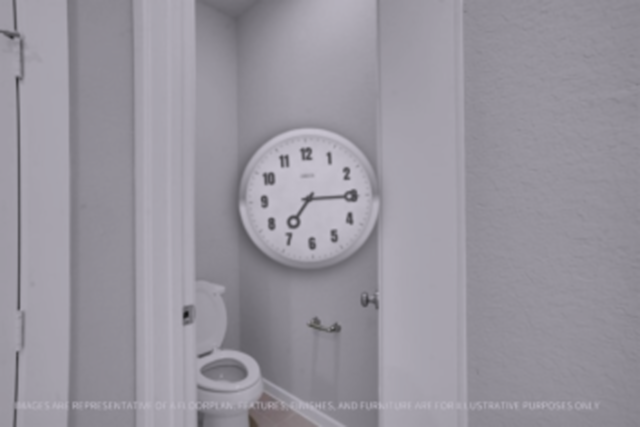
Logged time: 7 h 15 min
